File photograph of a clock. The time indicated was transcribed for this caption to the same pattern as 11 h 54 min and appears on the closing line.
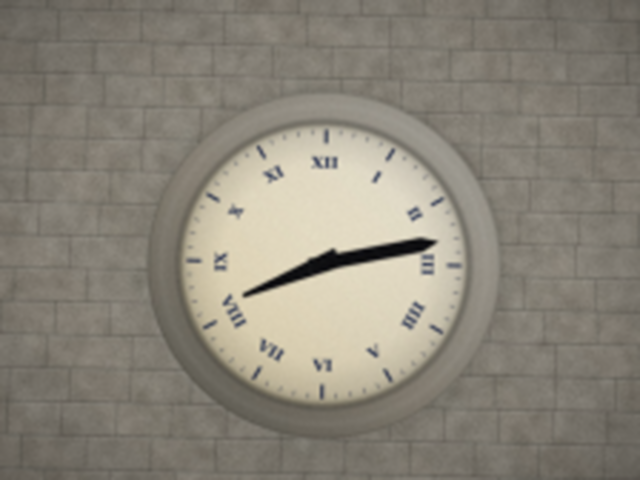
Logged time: 8 h 13 min
